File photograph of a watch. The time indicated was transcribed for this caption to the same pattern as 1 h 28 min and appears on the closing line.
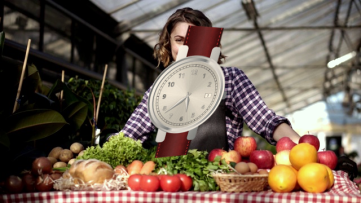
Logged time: 5 h 38 min
